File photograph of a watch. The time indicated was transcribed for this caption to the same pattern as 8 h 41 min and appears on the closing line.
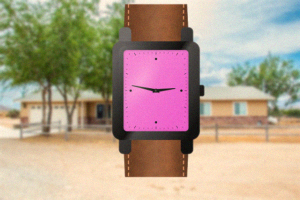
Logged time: 2 h 47 min
